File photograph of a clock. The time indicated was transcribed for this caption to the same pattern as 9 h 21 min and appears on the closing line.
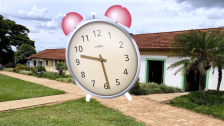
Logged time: 9 h 29 min
